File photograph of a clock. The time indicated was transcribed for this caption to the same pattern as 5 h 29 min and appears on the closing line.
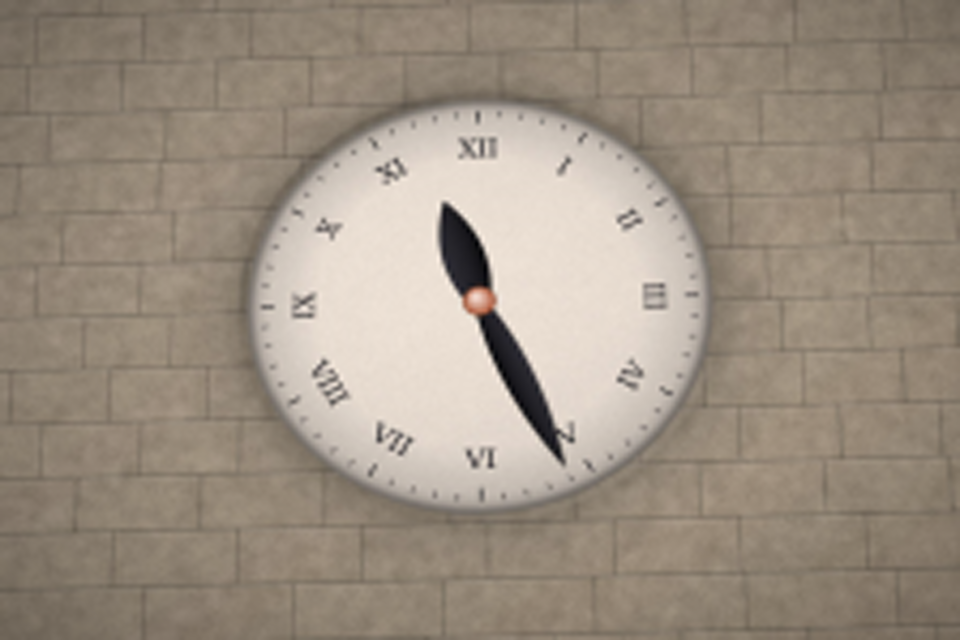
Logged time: 11 h 26 min
